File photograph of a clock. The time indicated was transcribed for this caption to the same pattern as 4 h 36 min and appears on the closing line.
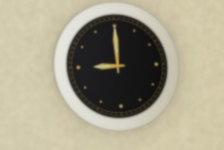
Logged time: 9 h 00 min
